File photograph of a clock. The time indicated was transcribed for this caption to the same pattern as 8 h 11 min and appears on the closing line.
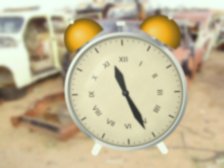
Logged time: 11 h 26 min
